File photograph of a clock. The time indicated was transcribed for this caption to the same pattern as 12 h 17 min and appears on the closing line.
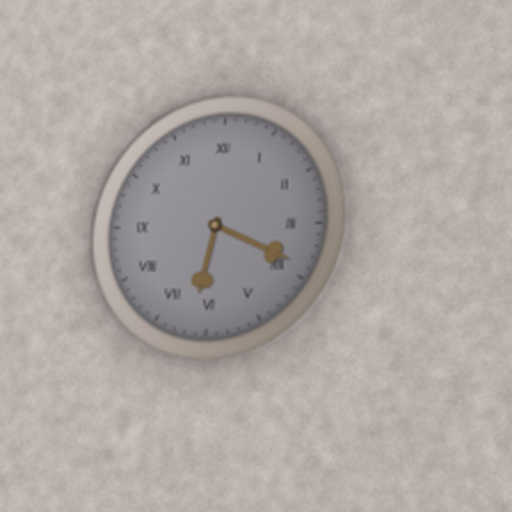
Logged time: 6 h 19 min
